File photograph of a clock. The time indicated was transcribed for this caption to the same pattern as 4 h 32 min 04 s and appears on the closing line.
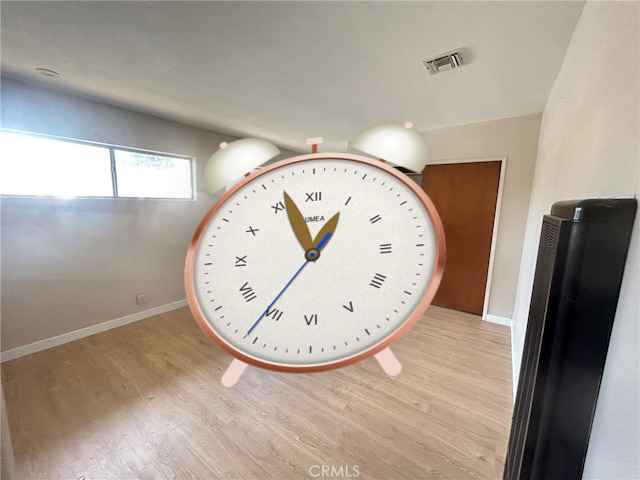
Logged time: 12 h 56 min 36 s
